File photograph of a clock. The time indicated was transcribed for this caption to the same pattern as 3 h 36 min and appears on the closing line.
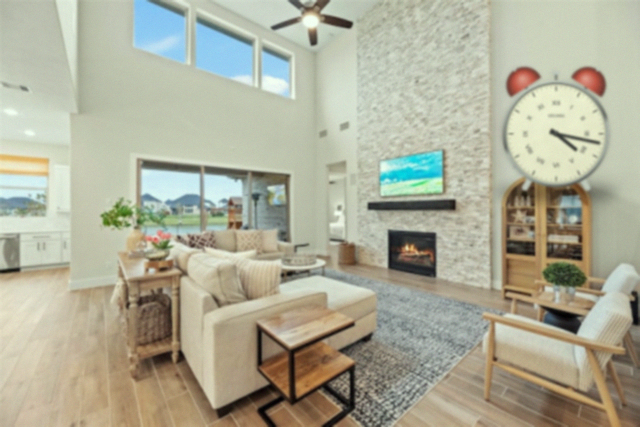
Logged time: 4 h 17 min
